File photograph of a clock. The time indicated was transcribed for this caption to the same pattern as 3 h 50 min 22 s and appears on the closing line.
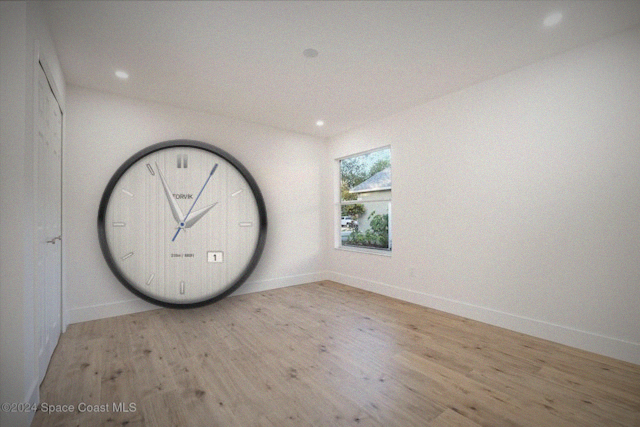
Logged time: 1 h 56 min 05 s
